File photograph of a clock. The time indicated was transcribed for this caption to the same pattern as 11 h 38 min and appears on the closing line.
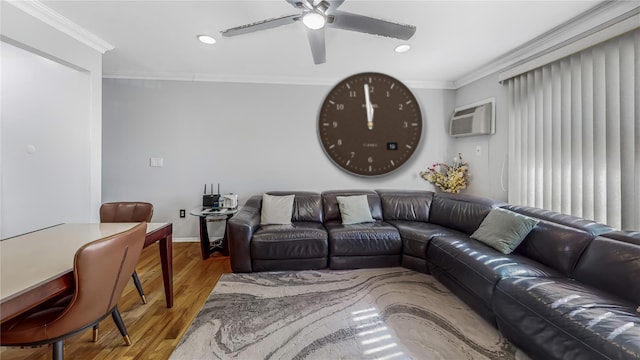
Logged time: 11 h 59 min
